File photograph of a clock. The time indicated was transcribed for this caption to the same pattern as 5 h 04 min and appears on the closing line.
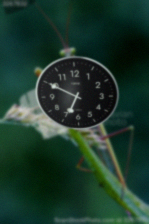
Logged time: 6 h 50 min
